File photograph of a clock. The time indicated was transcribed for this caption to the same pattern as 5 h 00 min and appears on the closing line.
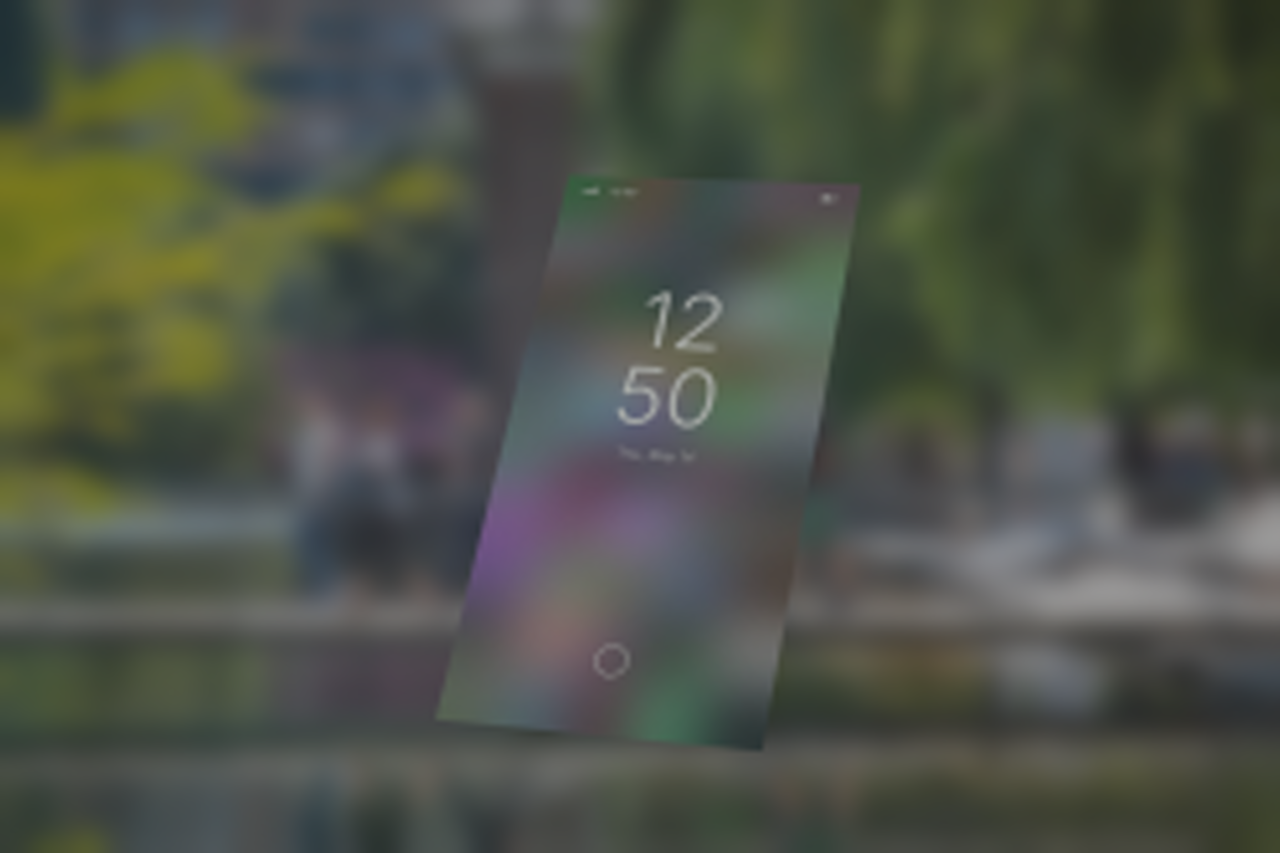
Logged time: 12 h 50 min
